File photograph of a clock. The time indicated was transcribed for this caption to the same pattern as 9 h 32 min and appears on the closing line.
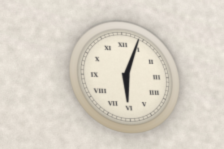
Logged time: 6 h 04 min
